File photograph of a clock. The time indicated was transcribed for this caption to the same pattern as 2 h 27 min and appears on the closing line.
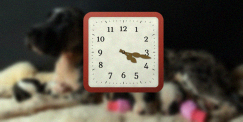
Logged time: 4 h 17 min
